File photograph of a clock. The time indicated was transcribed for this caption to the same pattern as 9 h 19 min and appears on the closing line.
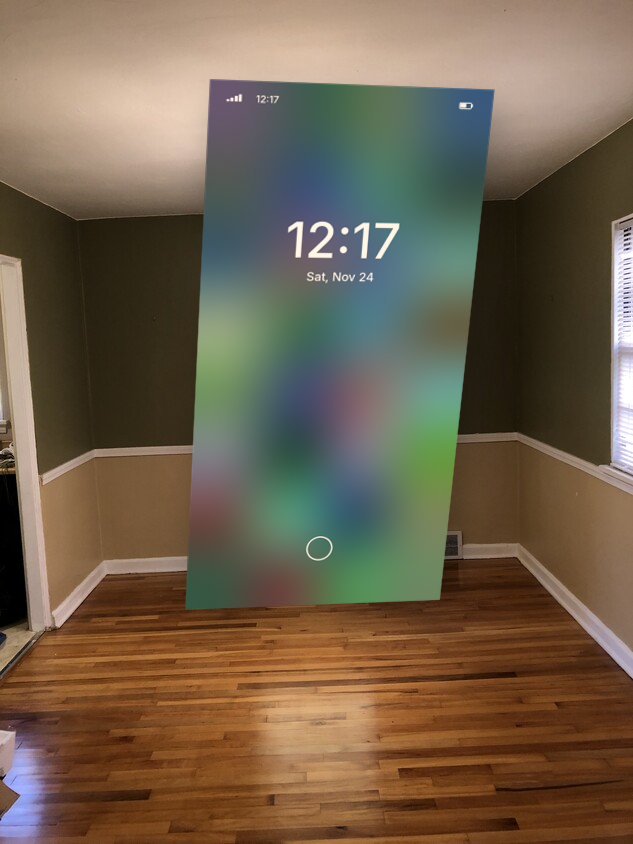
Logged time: 12 h 17 min
